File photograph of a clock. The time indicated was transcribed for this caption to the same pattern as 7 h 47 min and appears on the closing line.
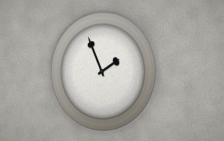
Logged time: 1 h 56 min
